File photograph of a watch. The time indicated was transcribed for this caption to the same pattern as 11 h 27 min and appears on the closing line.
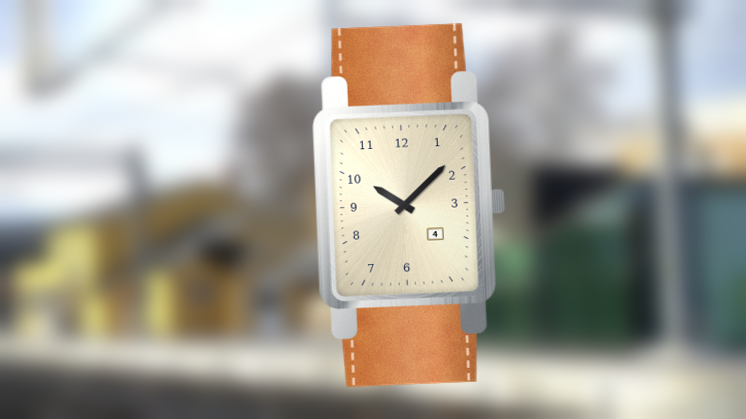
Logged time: 10 h 08 min
